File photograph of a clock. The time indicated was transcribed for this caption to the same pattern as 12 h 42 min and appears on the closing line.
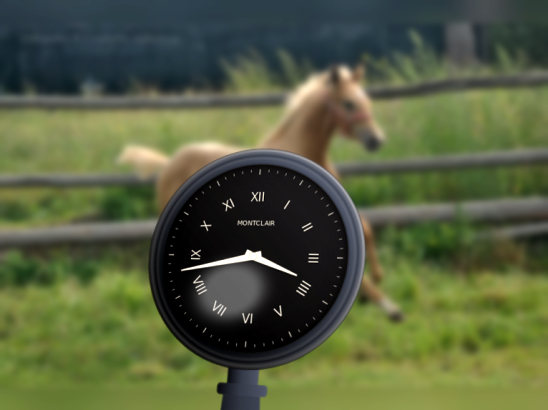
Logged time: 3 h 43 min
